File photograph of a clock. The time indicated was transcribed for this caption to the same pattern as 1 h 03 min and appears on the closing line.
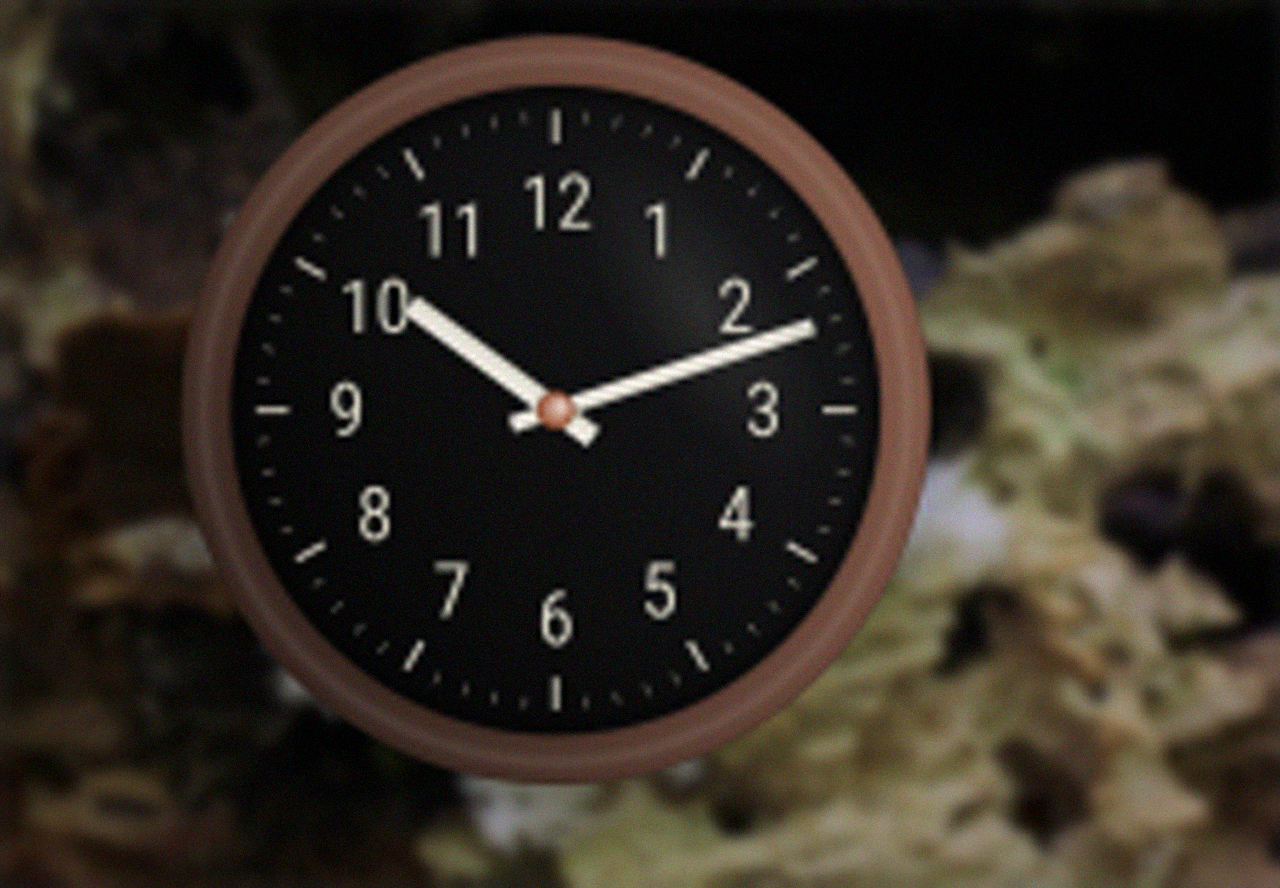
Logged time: 10 h 12 min
